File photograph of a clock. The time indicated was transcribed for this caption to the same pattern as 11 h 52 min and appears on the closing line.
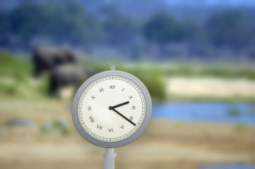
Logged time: 2 h 21 min
